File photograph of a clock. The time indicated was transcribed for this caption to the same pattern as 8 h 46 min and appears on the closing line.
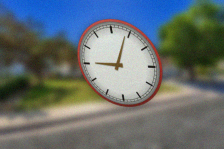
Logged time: 9 h 04 min
